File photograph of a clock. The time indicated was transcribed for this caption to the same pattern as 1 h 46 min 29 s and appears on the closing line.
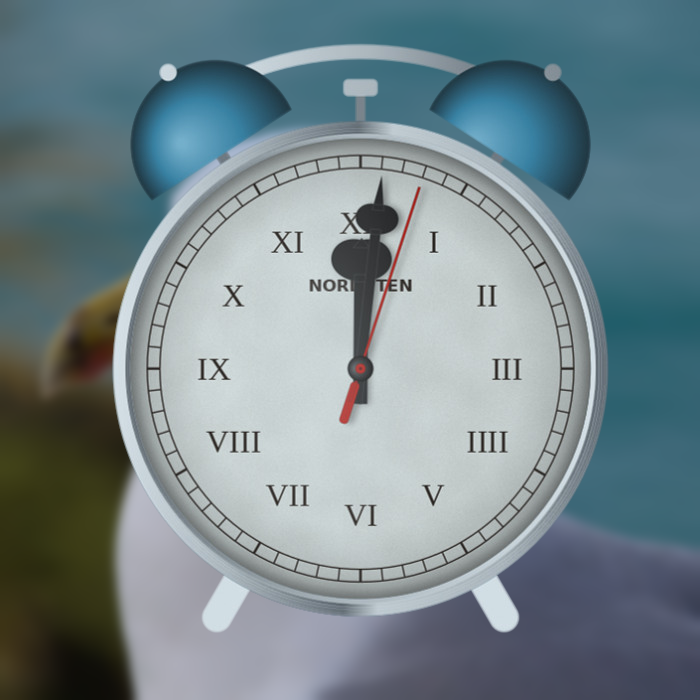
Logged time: 12 h 01 min 03 s
